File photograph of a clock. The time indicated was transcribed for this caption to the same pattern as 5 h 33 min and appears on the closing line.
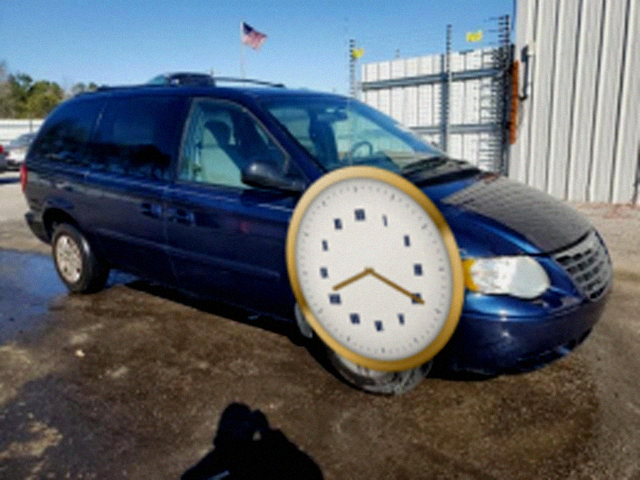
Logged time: 8 h 20 min
